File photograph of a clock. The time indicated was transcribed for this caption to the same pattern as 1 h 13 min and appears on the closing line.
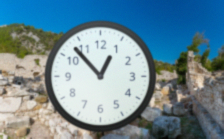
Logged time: 12 h 53 min
